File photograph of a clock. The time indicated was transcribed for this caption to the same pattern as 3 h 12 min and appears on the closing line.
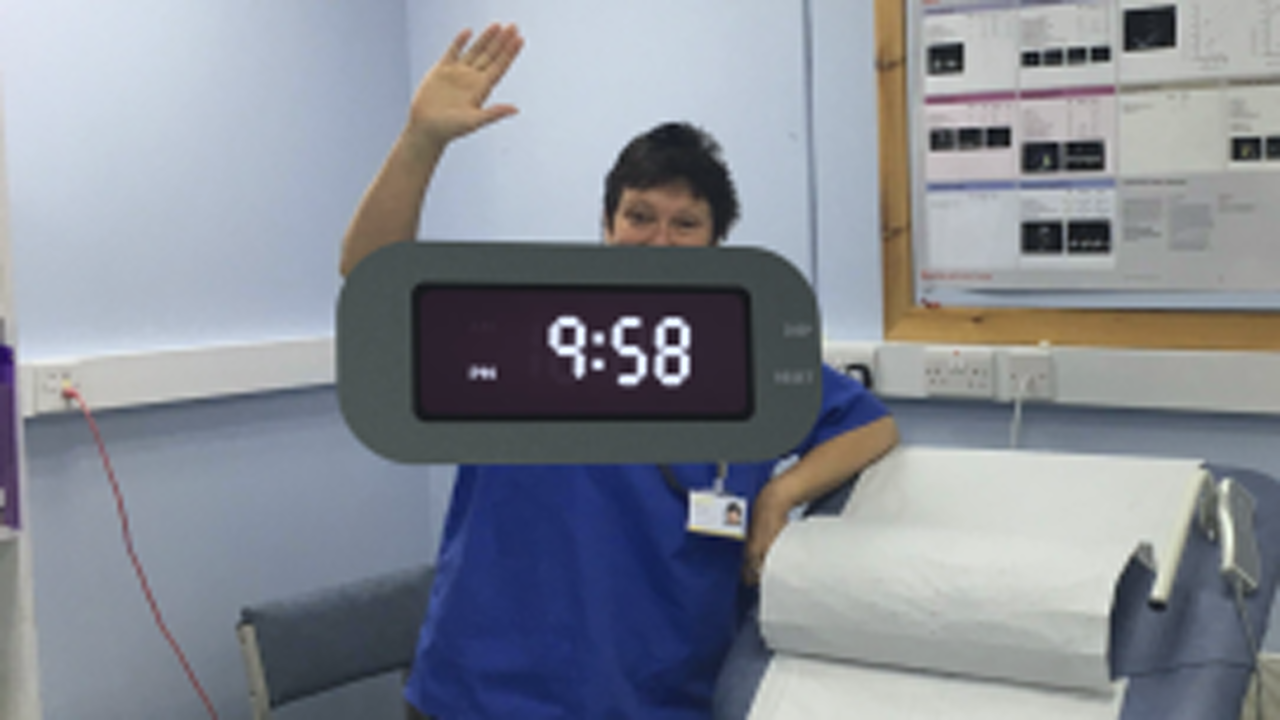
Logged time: 9 h 58 min
